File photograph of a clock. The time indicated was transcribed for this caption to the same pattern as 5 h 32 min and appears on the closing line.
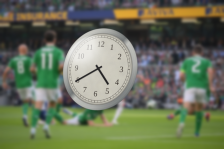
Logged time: 4 h 40 min
